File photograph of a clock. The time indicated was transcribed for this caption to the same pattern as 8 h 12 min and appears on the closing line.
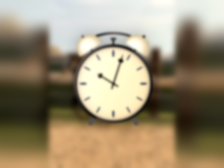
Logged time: 10 h 03 min
